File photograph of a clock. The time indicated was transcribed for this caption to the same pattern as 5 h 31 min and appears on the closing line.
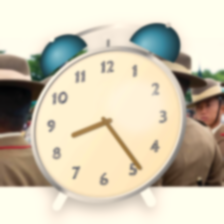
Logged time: 8 h 24 min
